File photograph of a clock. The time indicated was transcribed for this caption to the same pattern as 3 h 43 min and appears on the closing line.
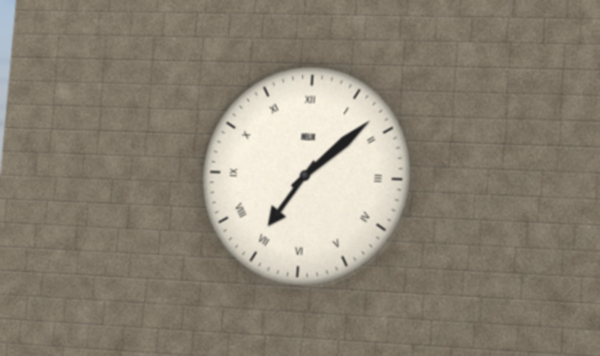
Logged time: 7 h 08 min
